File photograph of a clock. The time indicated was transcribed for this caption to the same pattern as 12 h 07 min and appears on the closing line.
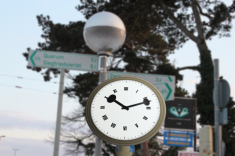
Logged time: 10 h 12 min
